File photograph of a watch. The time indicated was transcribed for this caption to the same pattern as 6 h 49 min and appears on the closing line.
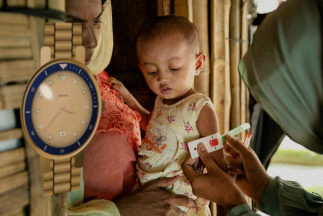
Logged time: 3 h 38 min
